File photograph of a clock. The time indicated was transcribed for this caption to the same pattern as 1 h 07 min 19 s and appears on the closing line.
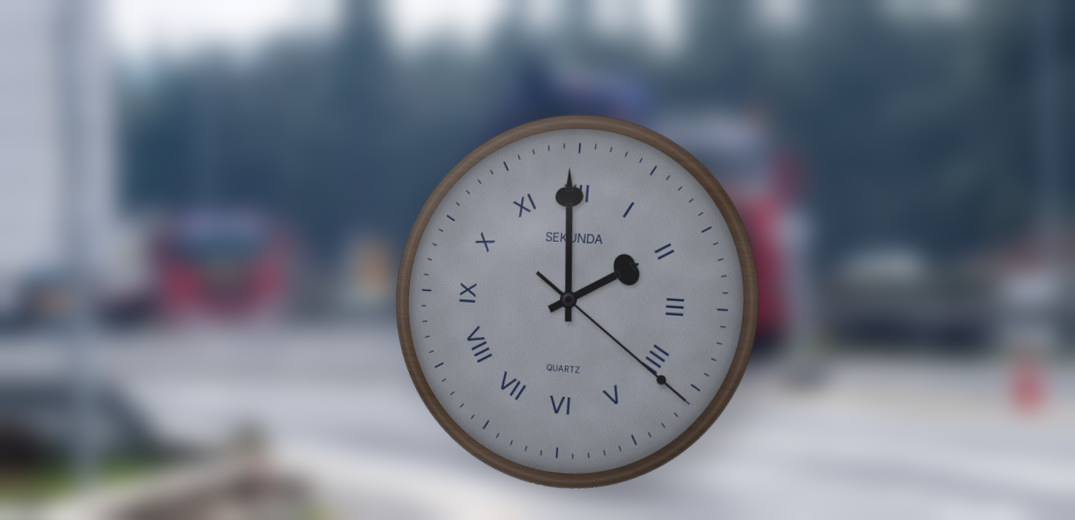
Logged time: 1 h 59 min 21 s
